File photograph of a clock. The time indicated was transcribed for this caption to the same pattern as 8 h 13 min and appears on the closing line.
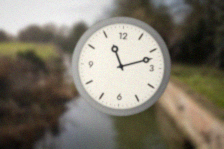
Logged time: 11 h 12 min
